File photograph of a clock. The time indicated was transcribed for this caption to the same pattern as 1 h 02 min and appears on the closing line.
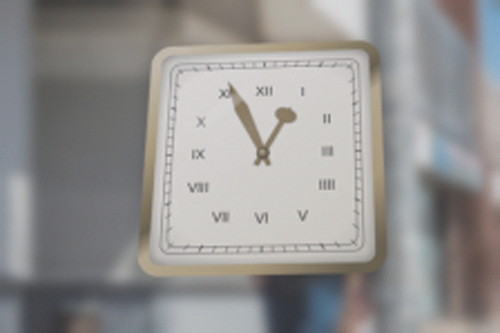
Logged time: 12 h 56 min
